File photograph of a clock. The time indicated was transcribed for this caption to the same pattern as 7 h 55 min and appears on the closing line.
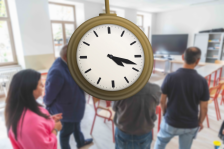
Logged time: 4 h 18 min
